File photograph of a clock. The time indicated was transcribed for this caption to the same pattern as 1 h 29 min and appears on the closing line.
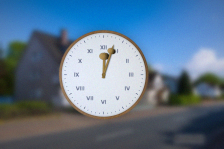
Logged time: 12 h 03 min
